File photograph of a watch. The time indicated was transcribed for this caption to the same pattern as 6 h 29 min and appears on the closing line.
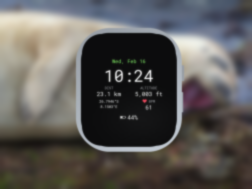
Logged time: 10 h 24 min
